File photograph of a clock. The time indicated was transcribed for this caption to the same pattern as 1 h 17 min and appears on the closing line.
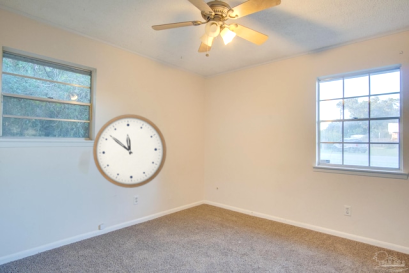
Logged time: 11 h 52 min
